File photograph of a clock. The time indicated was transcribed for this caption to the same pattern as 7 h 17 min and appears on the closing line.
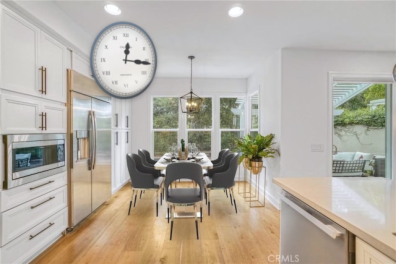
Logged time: 12 h 16 min
